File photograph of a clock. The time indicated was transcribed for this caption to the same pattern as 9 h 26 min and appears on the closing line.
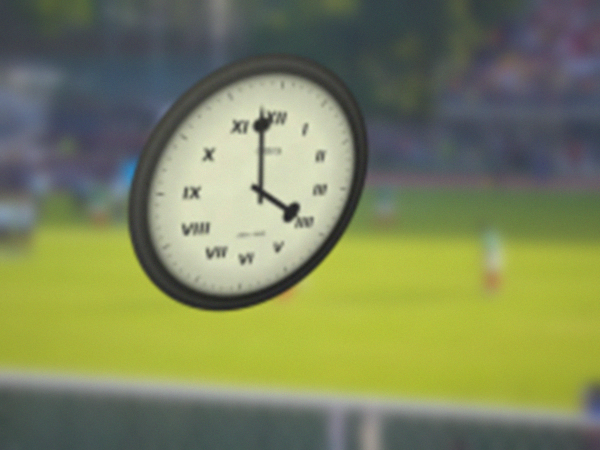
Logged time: 3 h 58 min
